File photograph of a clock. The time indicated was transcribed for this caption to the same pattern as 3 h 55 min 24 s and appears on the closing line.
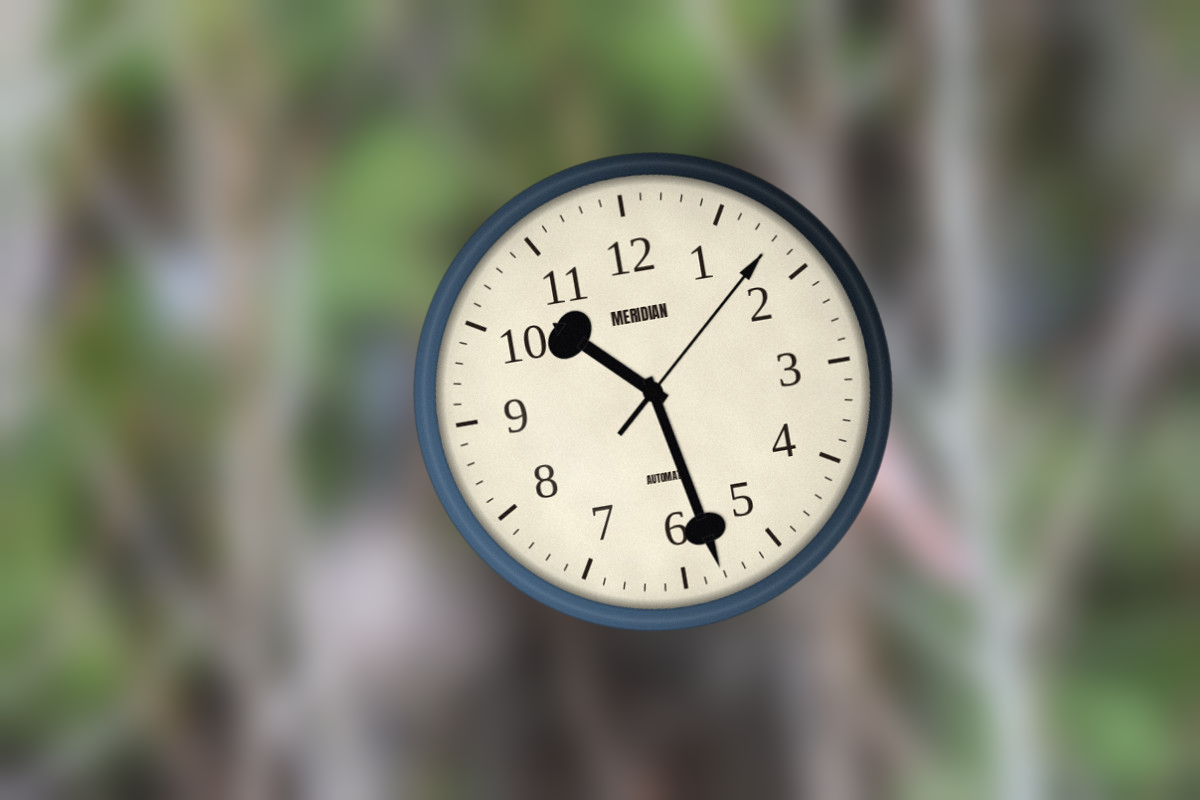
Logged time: 10 h 28 min 08 s
